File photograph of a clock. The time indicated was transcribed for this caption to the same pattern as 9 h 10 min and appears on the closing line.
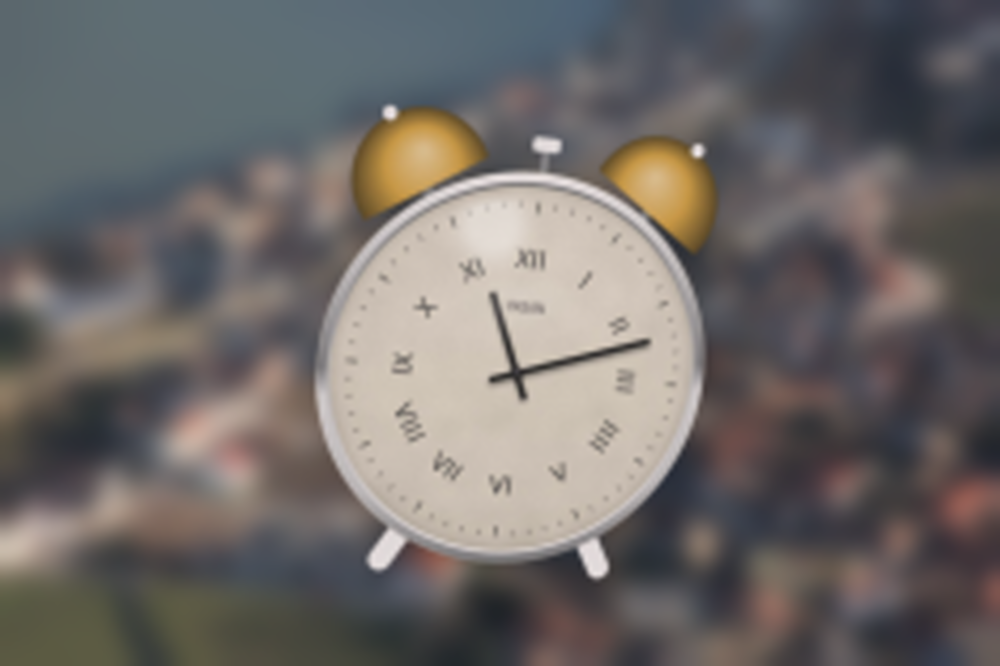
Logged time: 11 h 12 min
